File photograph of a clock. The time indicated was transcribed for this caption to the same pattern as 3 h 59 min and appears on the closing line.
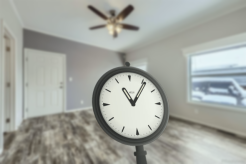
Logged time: 11 h 06 min
